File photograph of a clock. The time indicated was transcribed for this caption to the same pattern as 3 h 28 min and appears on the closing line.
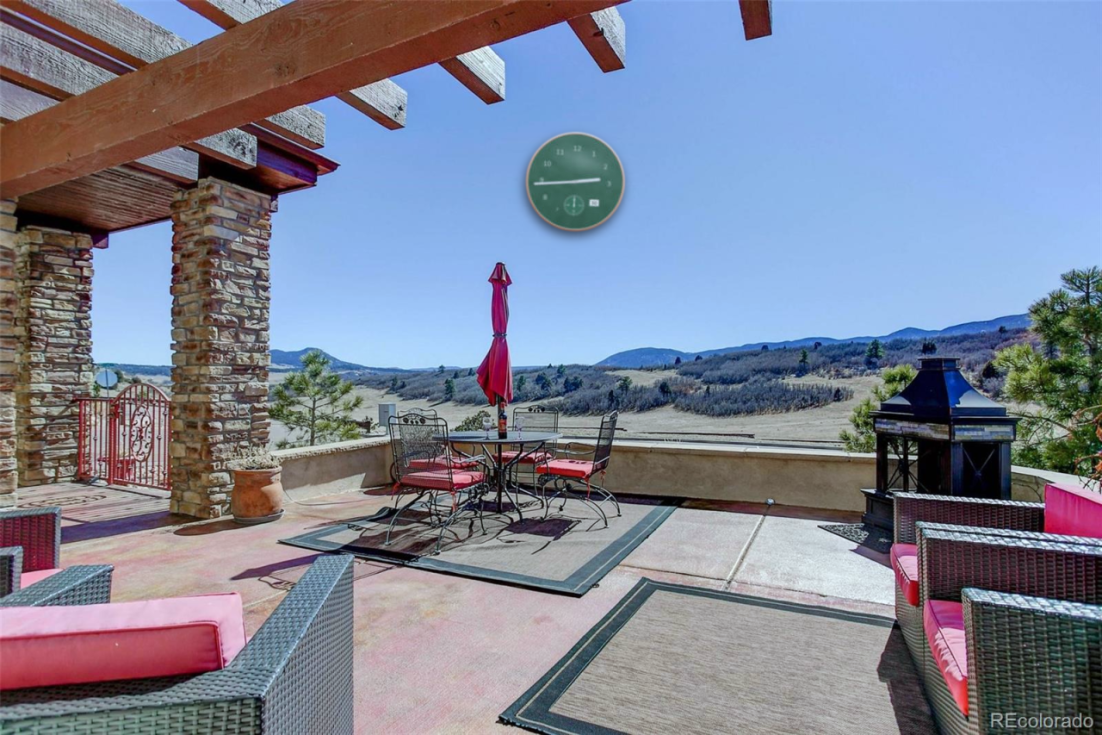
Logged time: 2 h 44 min
